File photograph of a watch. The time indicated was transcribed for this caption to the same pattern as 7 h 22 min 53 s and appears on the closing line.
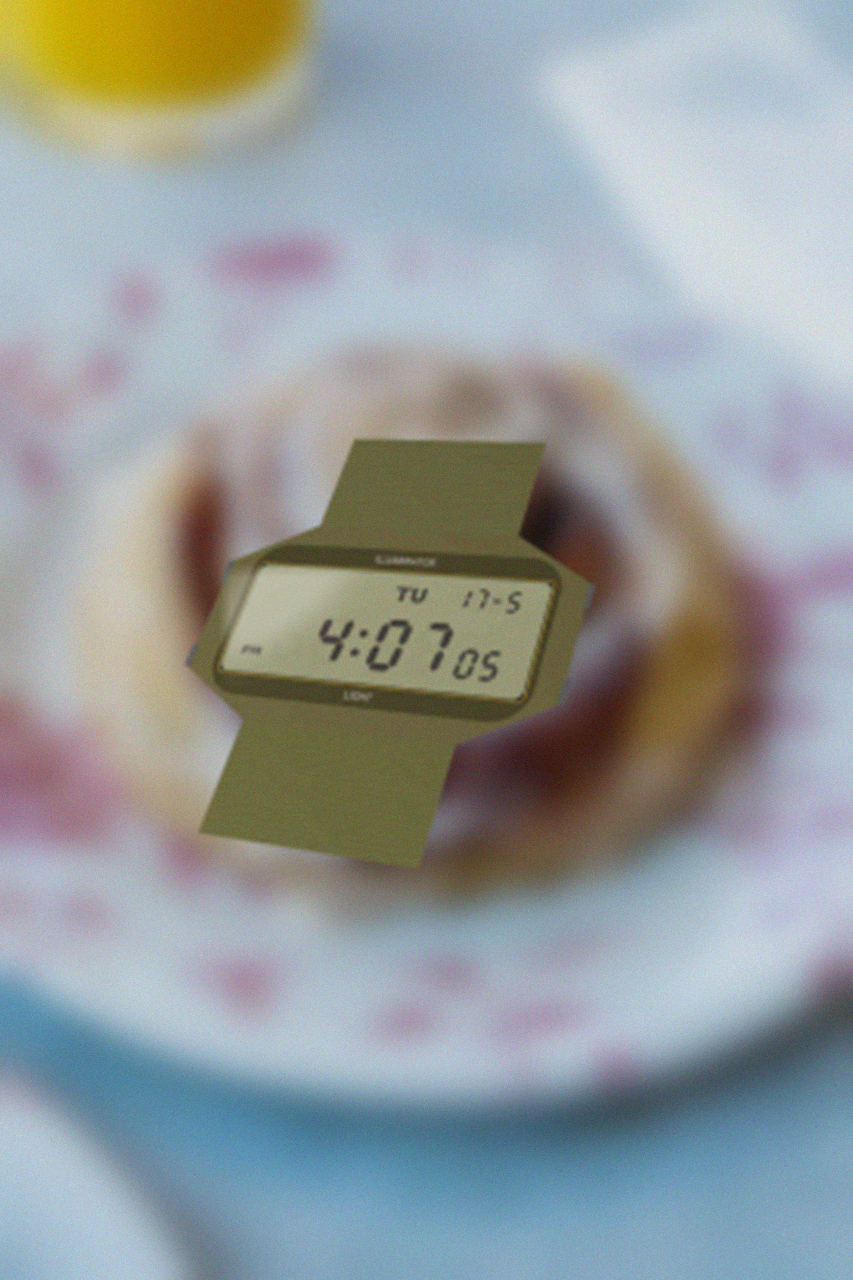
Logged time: 4 h 07 min 05 s
